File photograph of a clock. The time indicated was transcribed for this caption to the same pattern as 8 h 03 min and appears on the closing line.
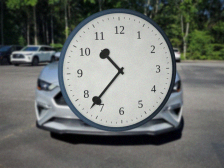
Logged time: 10 h 37 min
